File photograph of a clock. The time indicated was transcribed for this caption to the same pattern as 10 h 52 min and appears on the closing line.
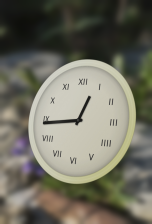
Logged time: 12 h 44 min
